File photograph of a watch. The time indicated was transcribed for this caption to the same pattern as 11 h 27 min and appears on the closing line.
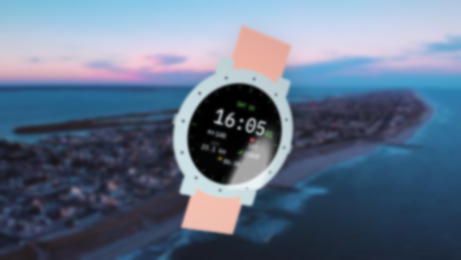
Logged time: 16 h 05 min
